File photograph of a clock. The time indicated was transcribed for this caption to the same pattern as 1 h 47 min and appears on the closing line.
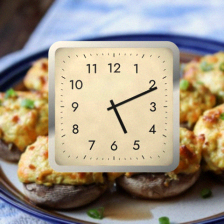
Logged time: 5 h 11 min
